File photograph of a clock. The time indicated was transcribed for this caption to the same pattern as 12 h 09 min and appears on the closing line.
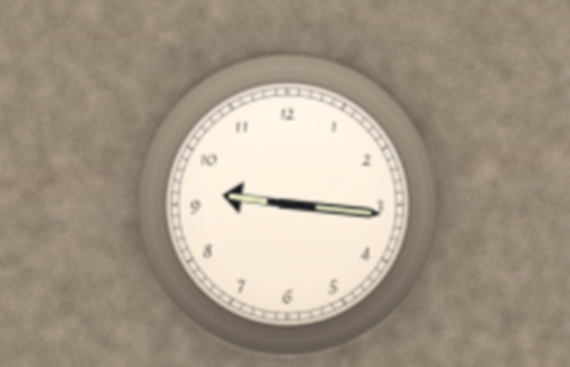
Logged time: 9 h 16 min
